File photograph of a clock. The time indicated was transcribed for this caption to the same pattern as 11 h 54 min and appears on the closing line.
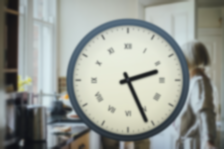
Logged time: 2 h 26 min
